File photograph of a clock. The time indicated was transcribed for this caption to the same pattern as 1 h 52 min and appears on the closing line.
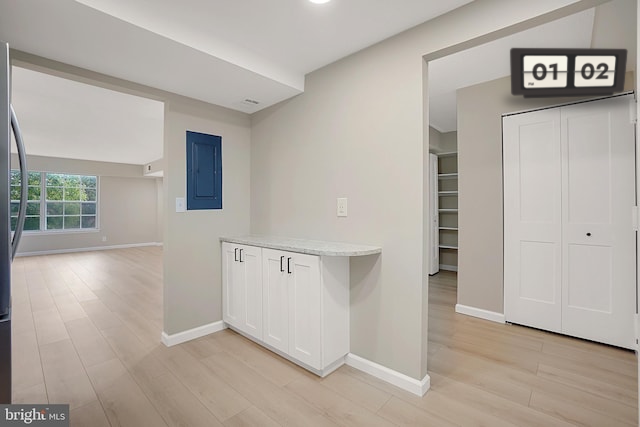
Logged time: 1 h 02 min
